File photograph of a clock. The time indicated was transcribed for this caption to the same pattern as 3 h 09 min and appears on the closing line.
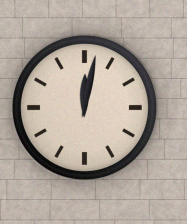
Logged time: 12 h 02 min
